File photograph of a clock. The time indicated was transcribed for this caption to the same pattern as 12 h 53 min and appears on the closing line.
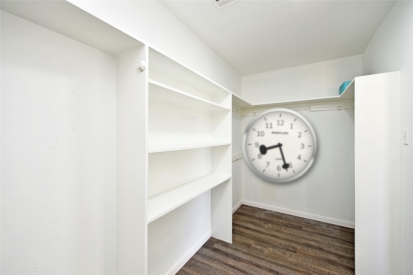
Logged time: 8 h 27 min
